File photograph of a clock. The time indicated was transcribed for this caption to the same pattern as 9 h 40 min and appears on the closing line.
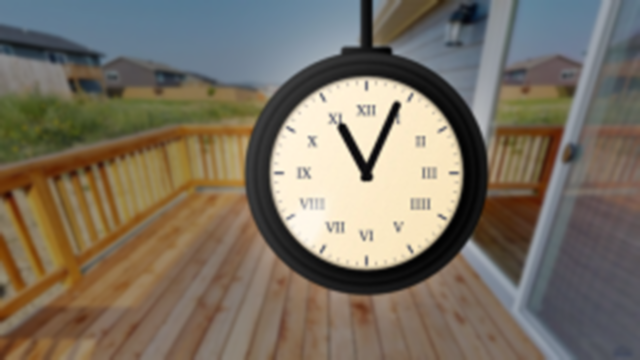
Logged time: 11 h 04 min
